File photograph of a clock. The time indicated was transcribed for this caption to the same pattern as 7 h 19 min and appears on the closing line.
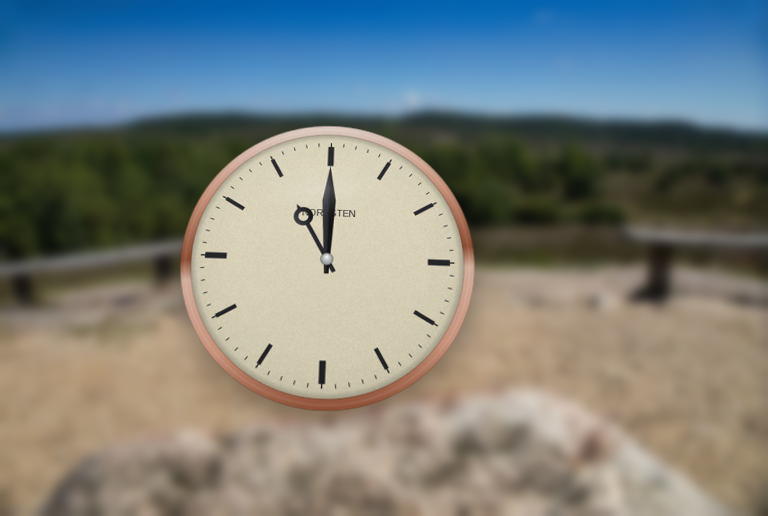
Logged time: 11 h 00 min
